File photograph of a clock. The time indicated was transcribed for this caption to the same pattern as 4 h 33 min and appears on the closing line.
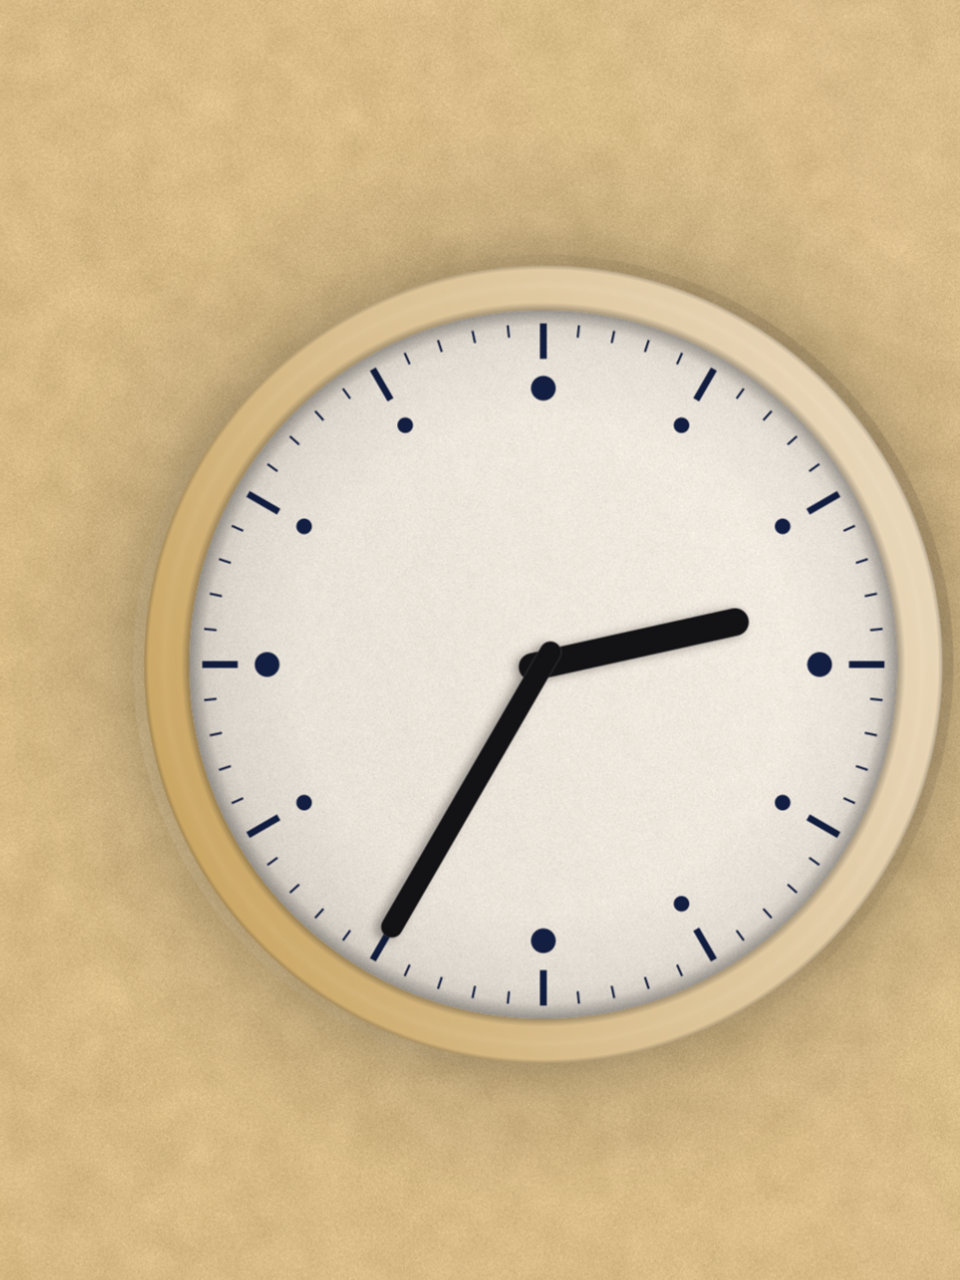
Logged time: 2 h 35 min
